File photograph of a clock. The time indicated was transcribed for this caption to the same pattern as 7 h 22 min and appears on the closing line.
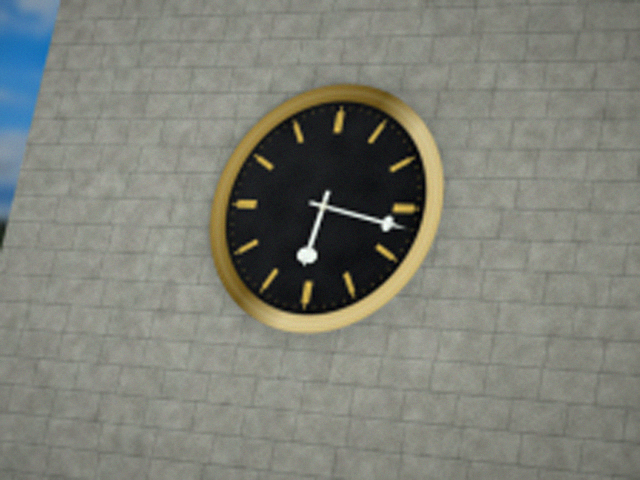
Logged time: 6 h 17 min
